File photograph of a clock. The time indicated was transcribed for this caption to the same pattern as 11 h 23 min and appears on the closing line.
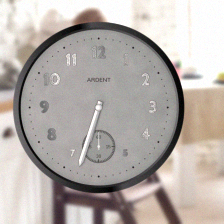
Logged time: 6 h 33 min
